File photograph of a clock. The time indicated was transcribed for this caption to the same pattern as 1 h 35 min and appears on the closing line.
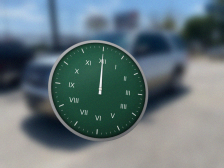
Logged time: 12 h 00 min
